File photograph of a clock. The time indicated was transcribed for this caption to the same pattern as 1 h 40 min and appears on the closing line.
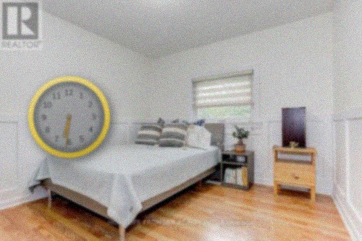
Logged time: 6 h 31 min
